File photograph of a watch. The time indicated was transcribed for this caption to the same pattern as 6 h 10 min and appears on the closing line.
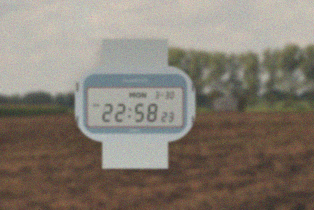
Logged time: 22 h 58 min
